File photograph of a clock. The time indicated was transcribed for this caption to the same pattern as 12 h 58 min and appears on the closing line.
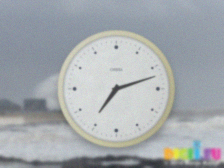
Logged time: 7 h 12 min
